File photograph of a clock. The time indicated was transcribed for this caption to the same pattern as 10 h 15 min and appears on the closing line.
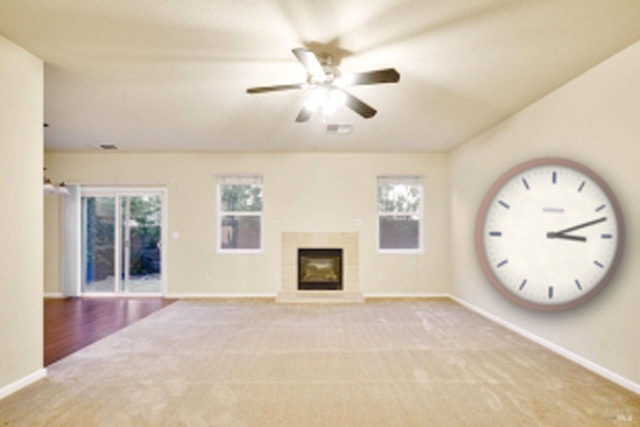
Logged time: 3 h 12 min
